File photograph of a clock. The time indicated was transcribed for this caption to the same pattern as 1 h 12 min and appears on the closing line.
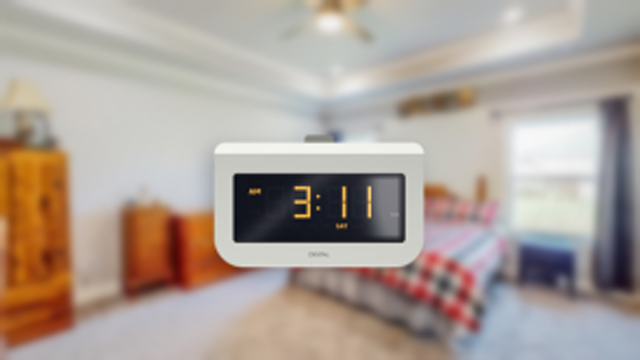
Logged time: 3 h 11 min
